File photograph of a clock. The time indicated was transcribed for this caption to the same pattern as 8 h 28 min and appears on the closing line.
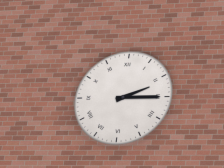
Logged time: 2 h 15 min
